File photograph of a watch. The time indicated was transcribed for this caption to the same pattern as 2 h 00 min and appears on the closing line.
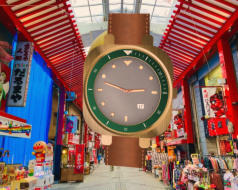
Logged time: 2 h 48 min
